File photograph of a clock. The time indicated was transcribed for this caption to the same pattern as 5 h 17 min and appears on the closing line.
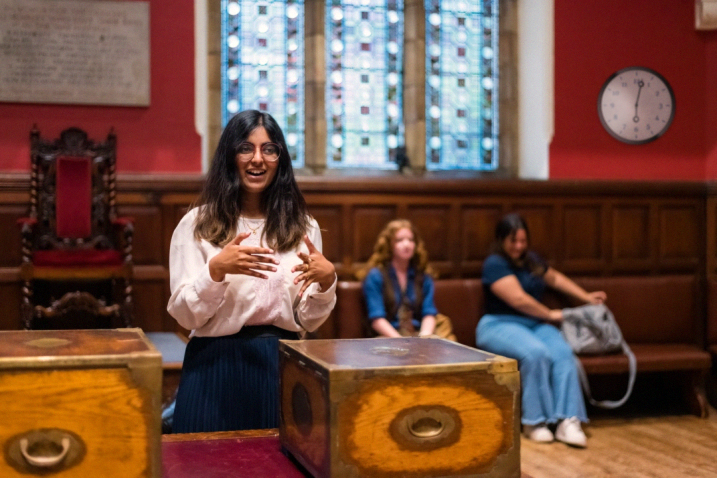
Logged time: 6 h 02 min
